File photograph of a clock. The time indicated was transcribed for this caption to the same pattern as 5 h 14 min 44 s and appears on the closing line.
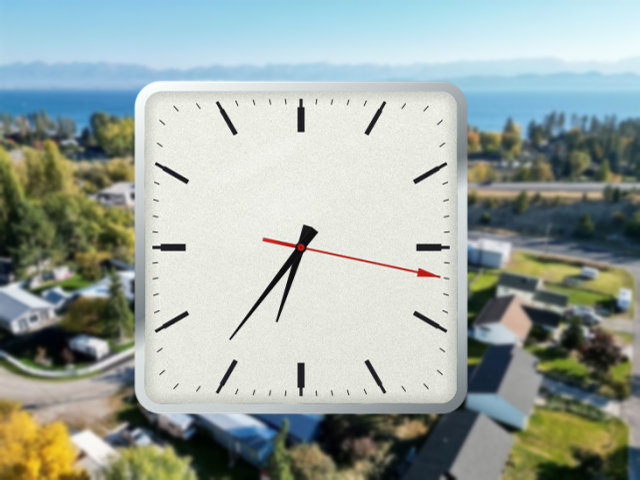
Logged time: 6 h 36 min 17 s
